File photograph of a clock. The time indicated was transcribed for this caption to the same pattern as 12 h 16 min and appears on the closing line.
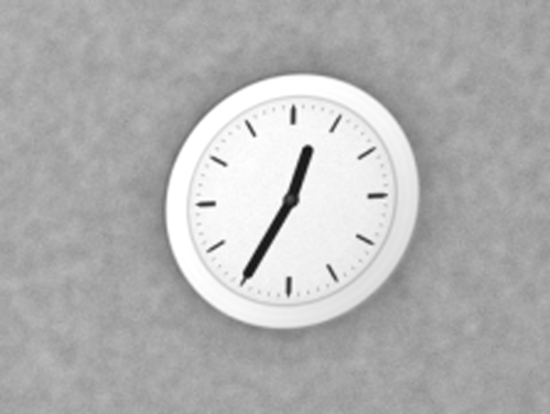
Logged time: 12 h 35 min
